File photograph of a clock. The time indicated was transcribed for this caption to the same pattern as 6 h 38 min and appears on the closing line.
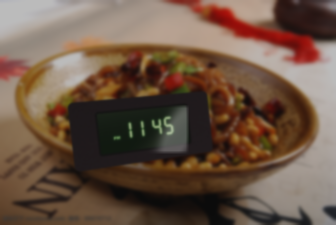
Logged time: 11 h 45 min
